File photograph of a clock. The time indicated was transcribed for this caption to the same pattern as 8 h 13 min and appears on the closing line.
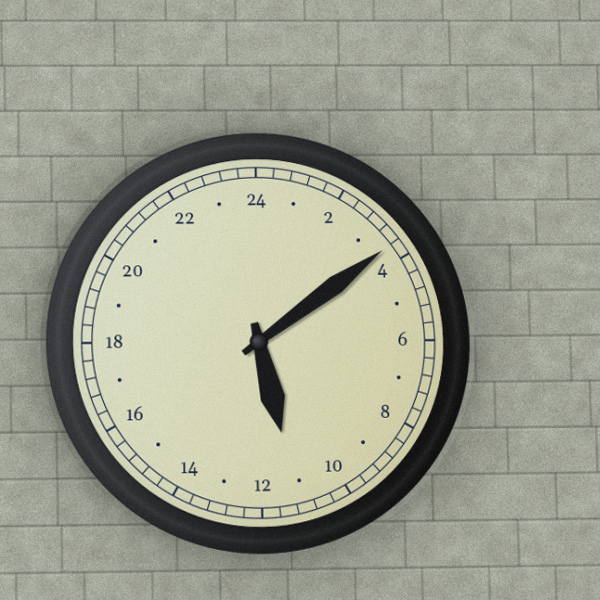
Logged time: 11 h 09 min
